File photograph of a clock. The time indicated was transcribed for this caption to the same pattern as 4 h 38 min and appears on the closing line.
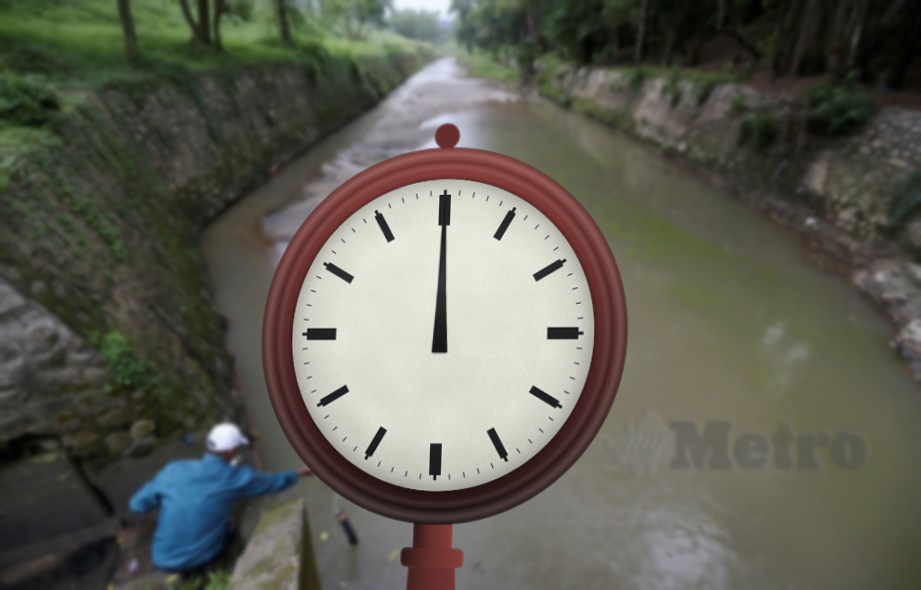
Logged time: 12 h 00 min
